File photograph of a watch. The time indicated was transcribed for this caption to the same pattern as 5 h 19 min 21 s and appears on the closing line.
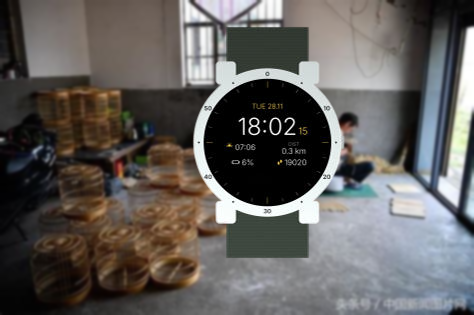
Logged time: 18 h 02 min 15 s
